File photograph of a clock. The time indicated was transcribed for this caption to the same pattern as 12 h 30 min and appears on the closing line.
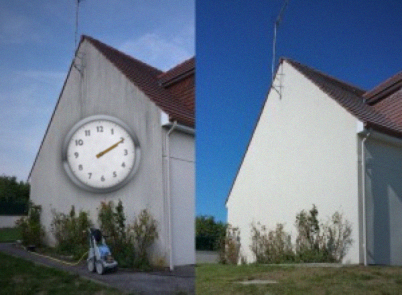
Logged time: 2 h 10 min
